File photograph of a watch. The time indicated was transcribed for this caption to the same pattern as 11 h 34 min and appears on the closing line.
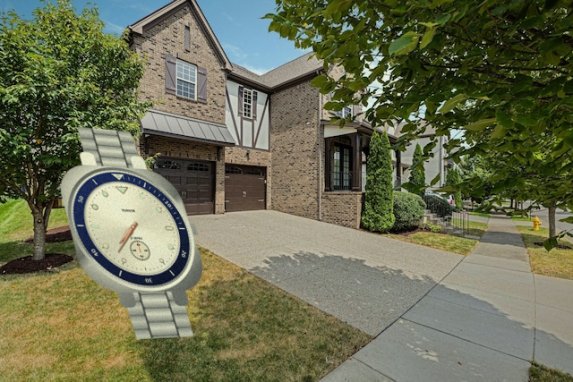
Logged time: 7 h 37 min
